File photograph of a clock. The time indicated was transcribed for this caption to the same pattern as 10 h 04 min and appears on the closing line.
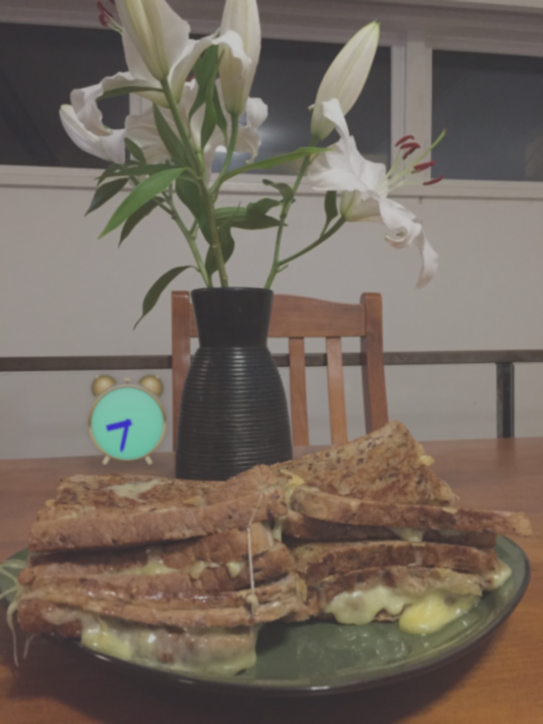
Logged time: 8 h 32 min
